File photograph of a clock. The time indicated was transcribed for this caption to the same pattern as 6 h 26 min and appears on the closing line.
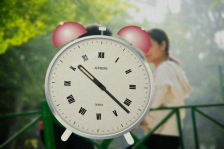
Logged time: 10 h 22 min
